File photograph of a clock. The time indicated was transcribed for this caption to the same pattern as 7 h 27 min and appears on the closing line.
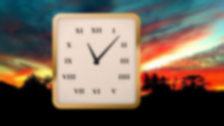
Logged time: 11 h 07 min
